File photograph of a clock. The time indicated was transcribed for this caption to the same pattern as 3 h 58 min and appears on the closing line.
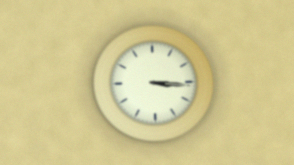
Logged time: 3 h 16 min
